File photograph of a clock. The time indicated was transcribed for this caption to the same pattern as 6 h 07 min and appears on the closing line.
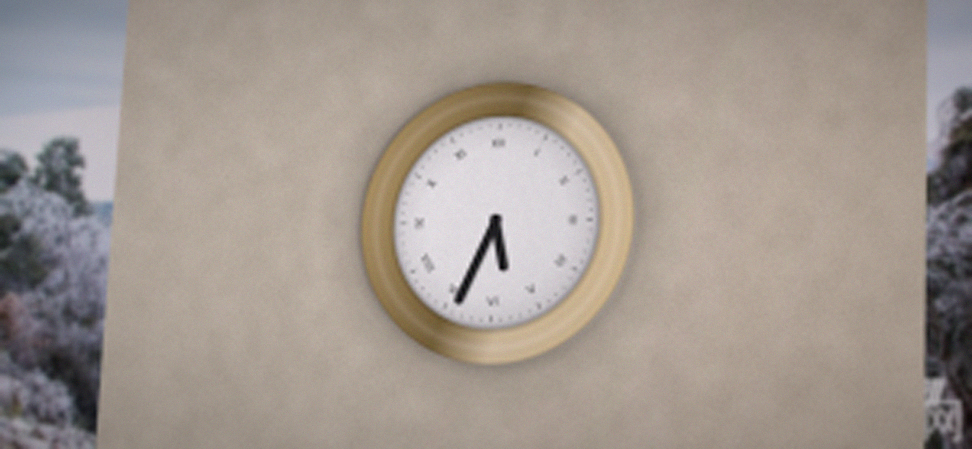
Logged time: 5 h 34 min
